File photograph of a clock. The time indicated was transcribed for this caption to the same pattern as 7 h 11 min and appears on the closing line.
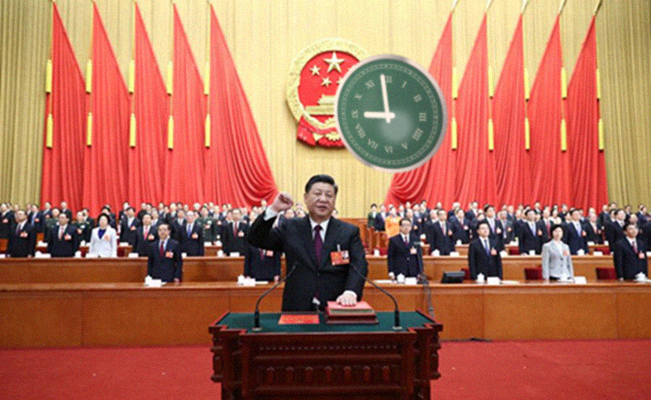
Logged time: 8 h 59 min
